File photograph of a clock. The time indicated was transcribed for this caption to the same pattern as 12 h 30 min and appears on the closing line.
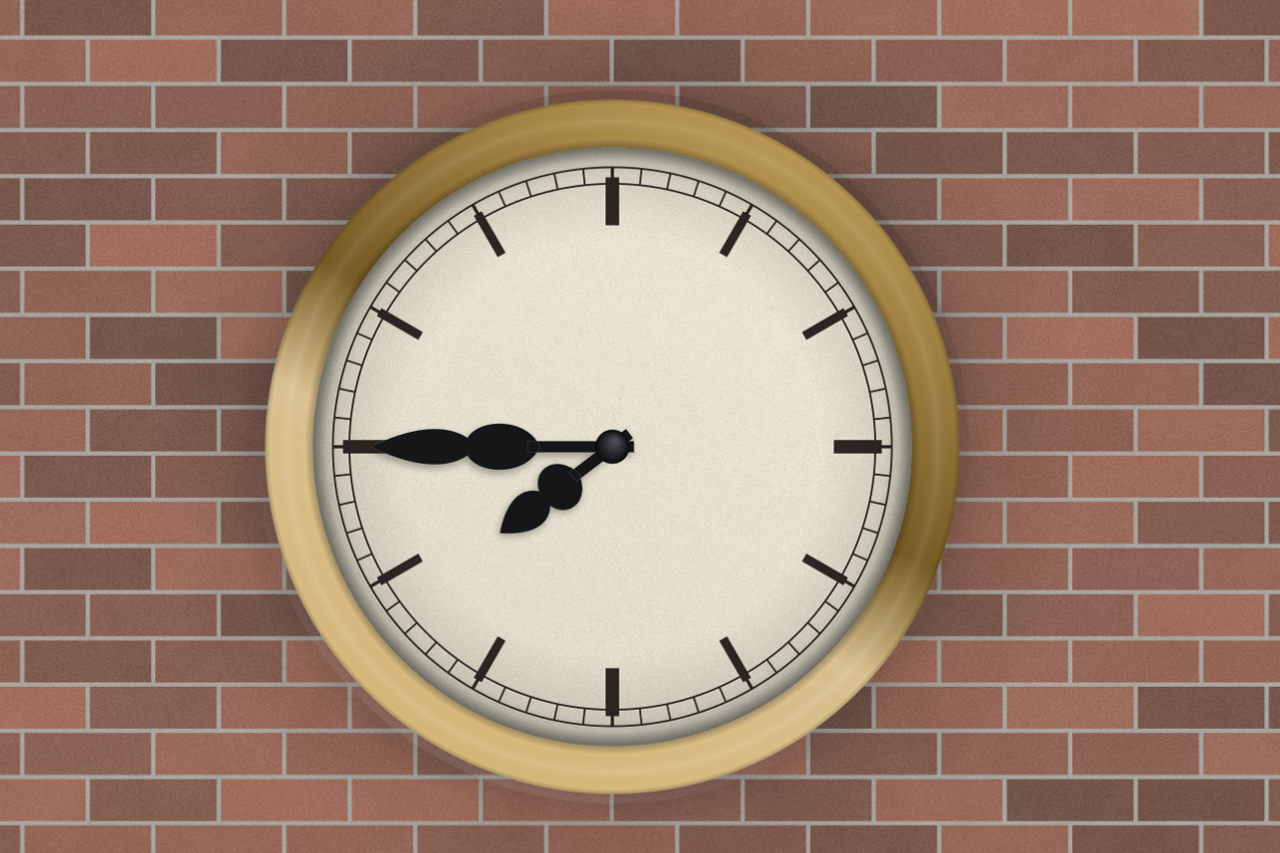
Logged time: 7 h 45 min
